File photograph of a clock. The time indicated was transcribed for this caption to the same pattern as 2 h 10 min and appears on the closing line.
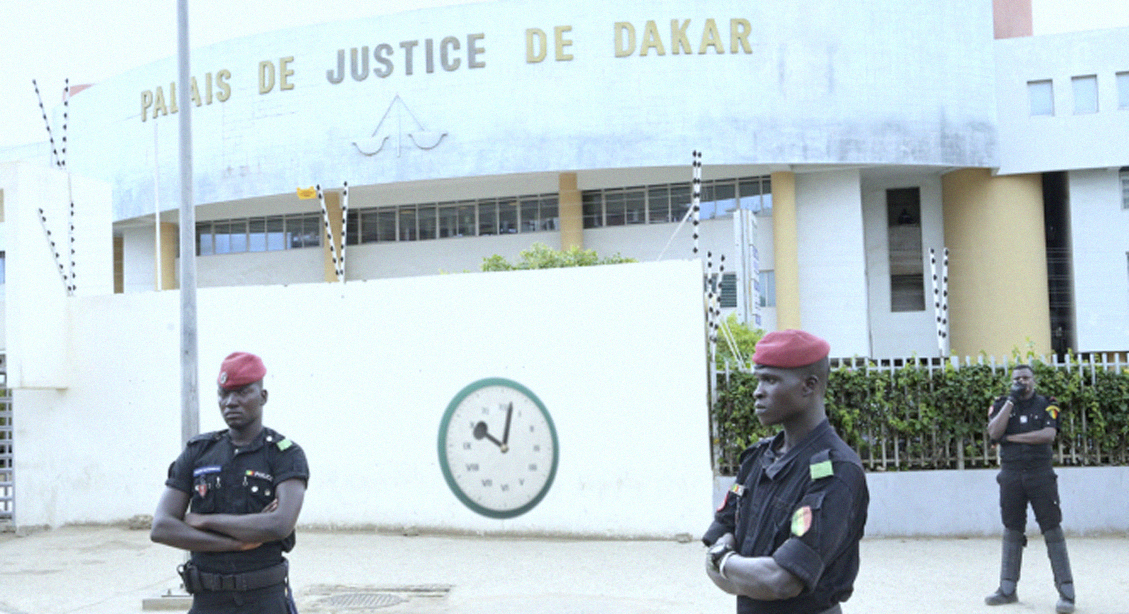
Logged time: 10 h 02 min
